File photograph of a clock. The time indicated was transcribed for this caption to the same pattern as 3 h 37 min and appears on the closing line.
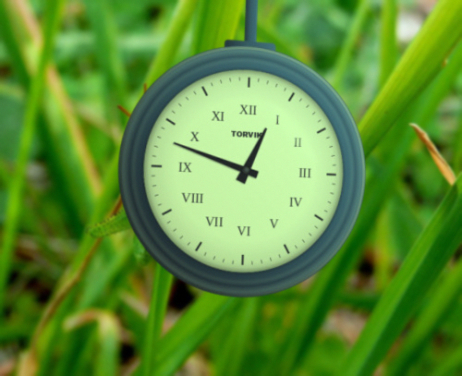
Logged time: 12 h 48 min
